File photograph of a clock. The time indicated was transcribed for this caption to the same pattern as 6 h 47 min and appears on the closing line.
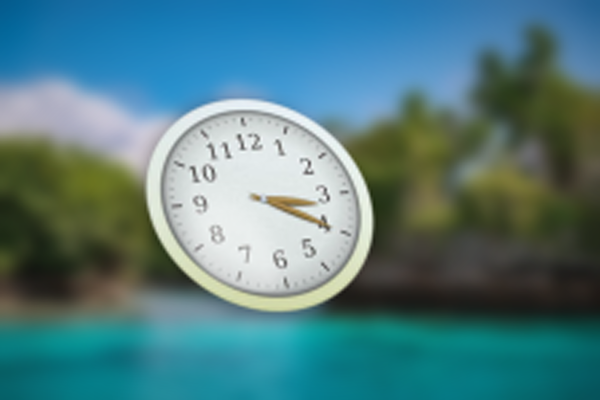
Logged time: 3 h 20 min
